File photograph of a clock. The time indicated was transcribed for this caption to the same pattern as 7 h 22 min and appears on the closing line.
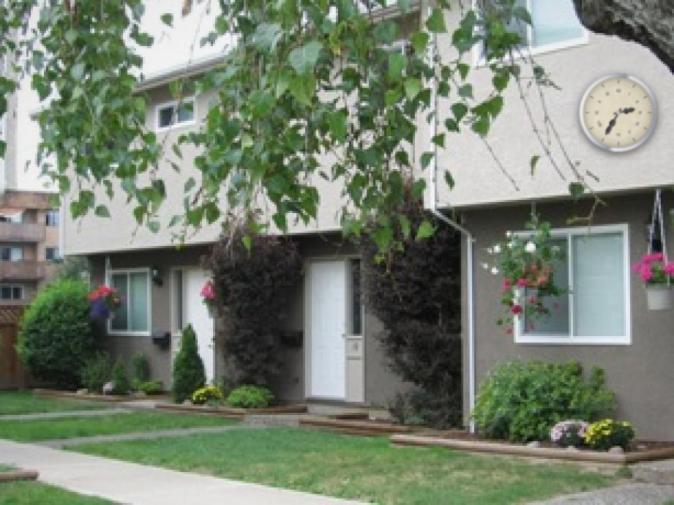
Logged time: 2 h 35 min
